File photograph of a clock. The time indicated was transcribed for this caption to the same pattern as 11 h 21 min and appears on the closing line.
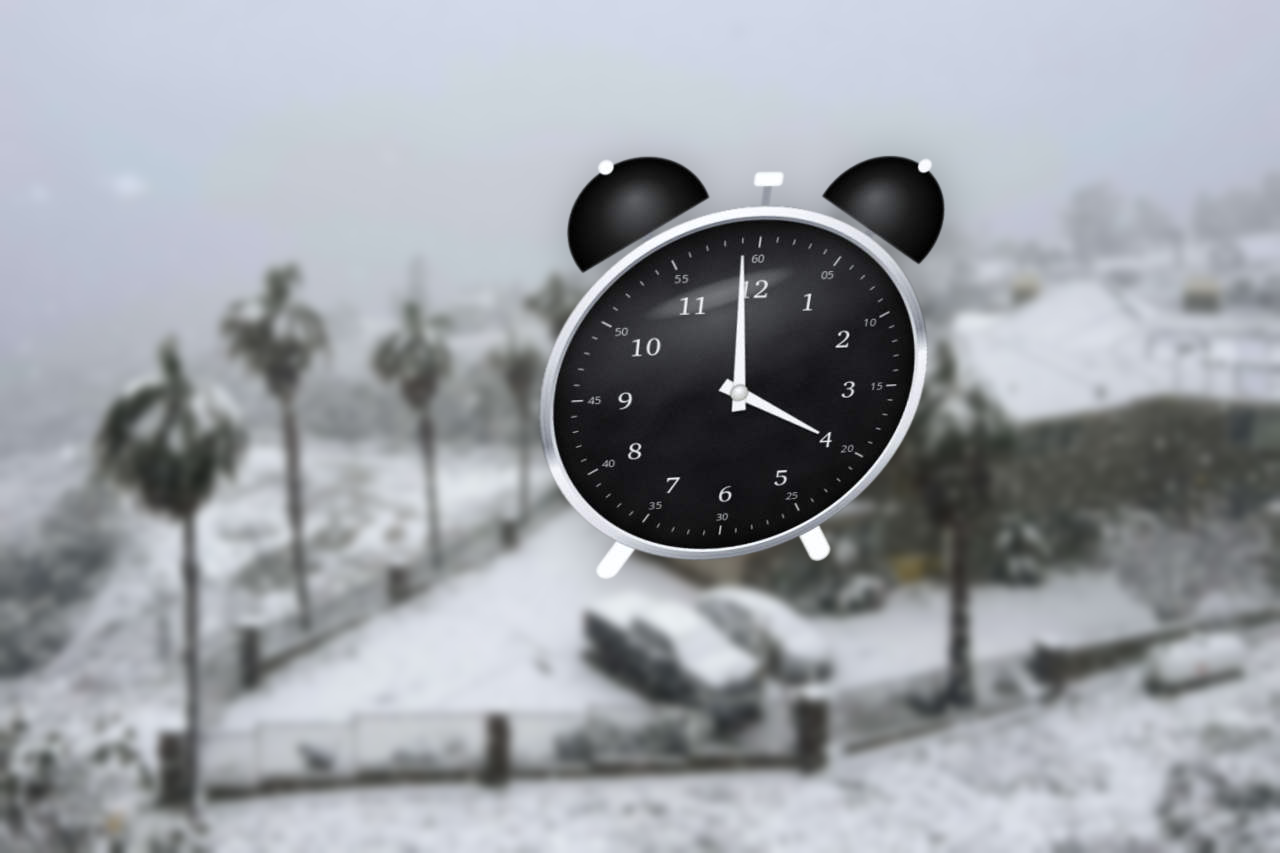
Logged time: 3 h 59 min
